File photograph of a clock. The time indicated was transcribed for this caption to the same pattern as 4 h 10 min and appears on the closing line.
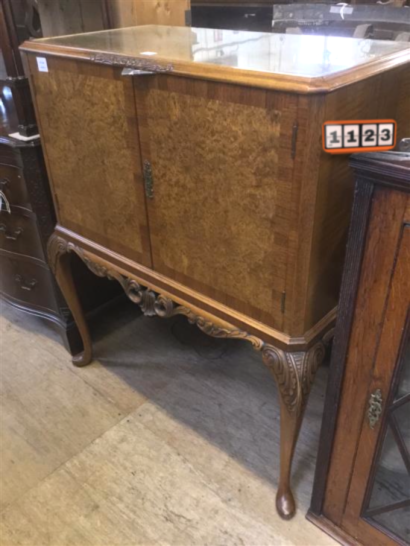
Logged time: 11 h 23 min
